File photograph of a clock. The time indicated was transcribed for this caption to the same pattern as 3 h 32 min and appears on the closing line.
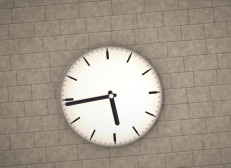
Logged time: 5 h 44 min
